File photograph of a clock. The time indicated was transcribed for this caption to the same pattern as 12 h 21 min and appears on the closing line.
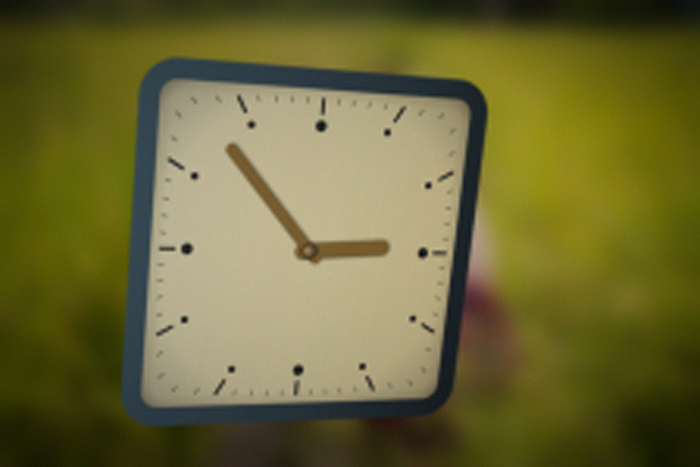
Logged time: 2 h 53 min
